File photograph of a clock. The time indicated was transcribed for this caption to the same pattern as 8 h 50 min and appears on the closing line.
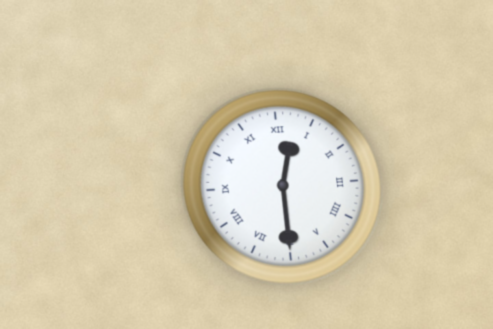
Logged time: 12 h 30 min
